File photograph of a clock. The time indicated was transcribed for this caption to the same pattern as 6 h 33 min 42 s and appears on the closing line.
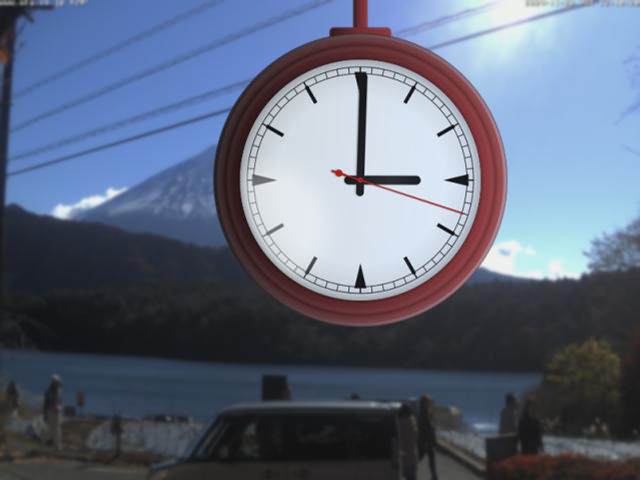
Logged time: 3 h 00 min 18 s
